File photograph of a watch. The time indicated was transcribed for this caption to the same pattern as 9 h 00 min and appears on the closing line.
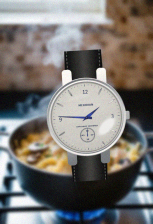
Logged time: 1 h 46 min
